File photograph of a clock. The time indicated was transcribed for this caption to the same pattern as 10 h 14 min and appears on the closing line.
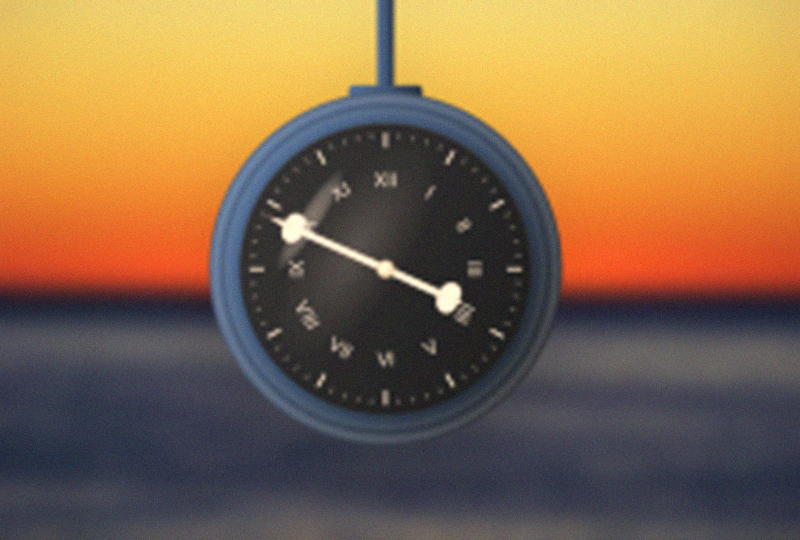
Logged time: 3 h 49 min
